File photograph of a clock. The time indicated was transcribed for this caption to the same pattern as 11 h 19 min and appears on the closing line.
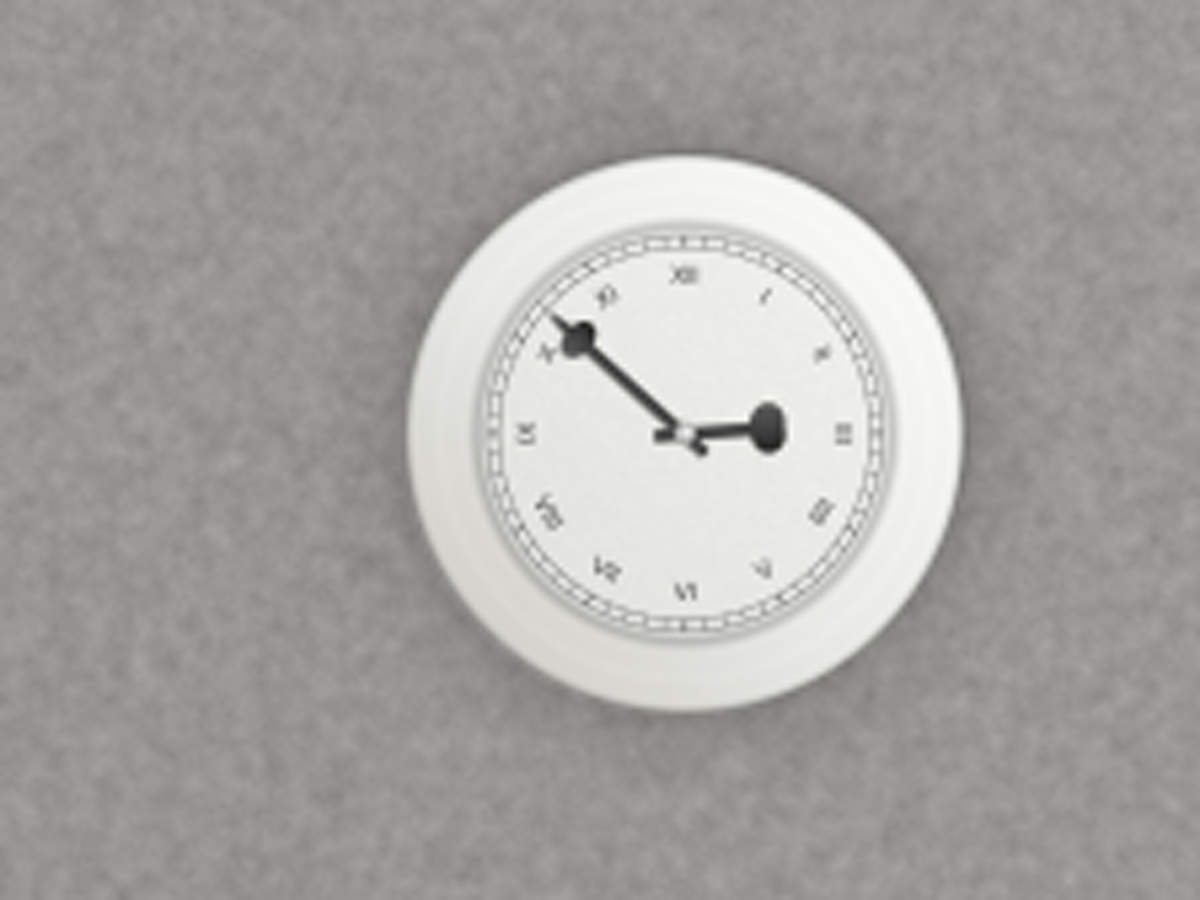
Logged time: 2 h 52 min
